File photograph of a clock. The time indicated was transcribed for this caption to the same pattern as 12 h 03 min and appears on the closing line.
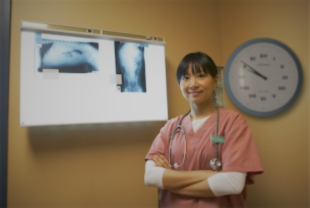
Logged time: 9 h 51 min
